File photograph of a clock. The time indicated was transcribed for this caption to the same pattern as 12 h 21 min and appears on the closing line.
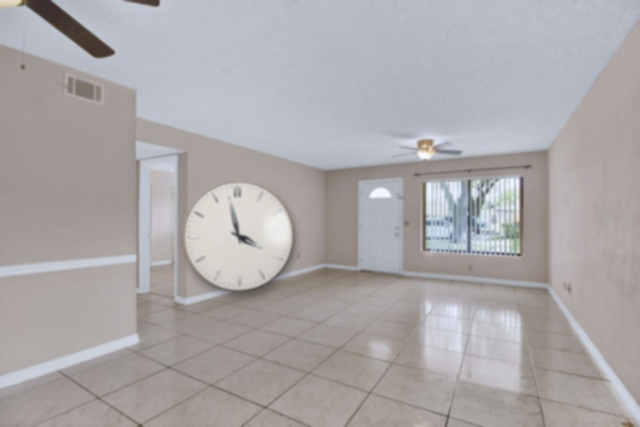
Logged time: 3 h 58 min
